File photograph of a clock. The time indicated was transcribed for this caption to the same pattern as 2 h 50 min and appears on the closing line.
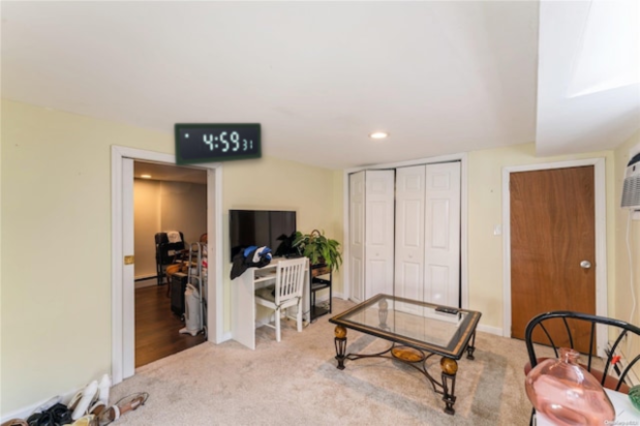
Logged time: 4 h 59 min
